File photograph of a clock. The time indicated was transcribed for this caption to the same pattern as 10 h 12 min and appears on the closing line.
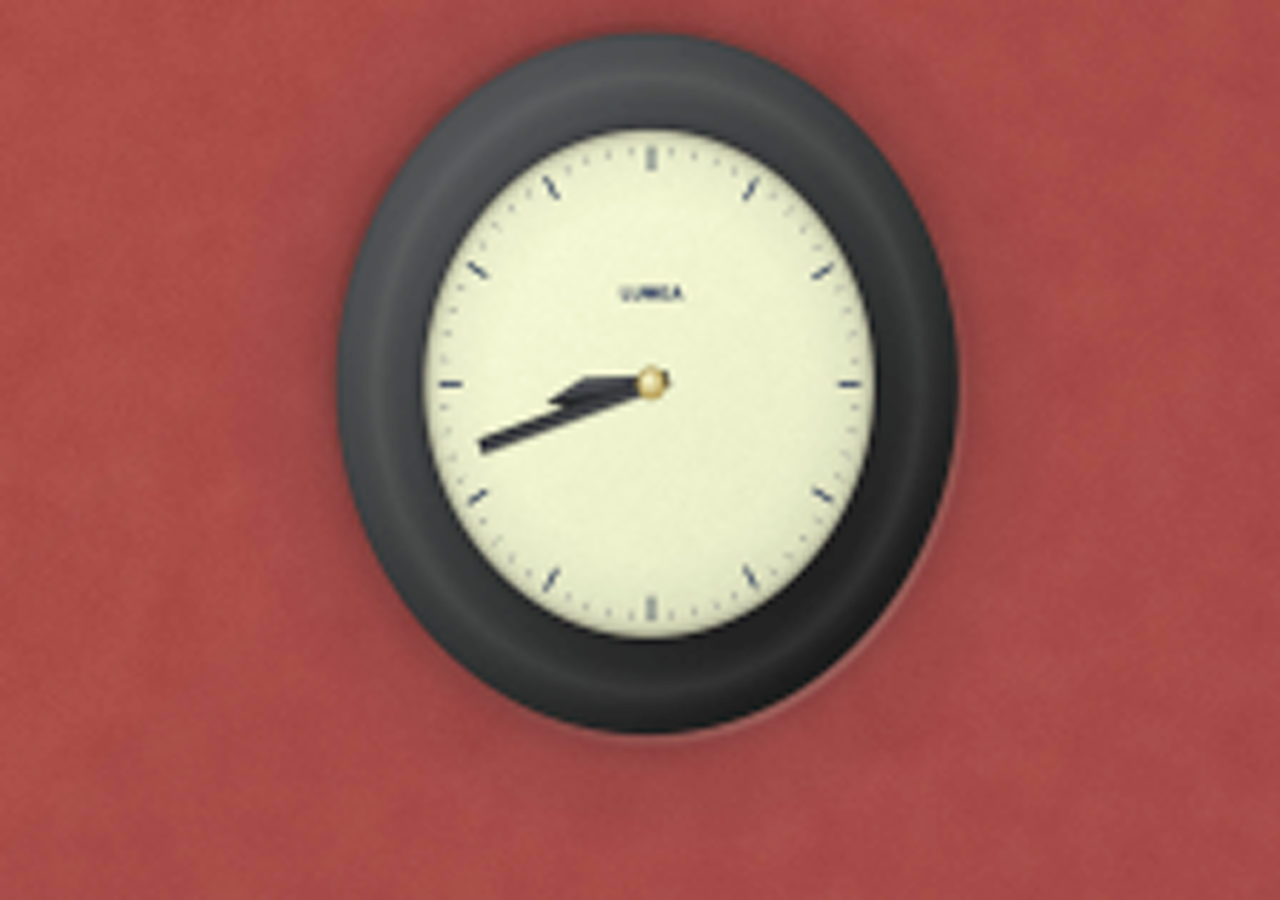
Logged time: 8 h 42 min
